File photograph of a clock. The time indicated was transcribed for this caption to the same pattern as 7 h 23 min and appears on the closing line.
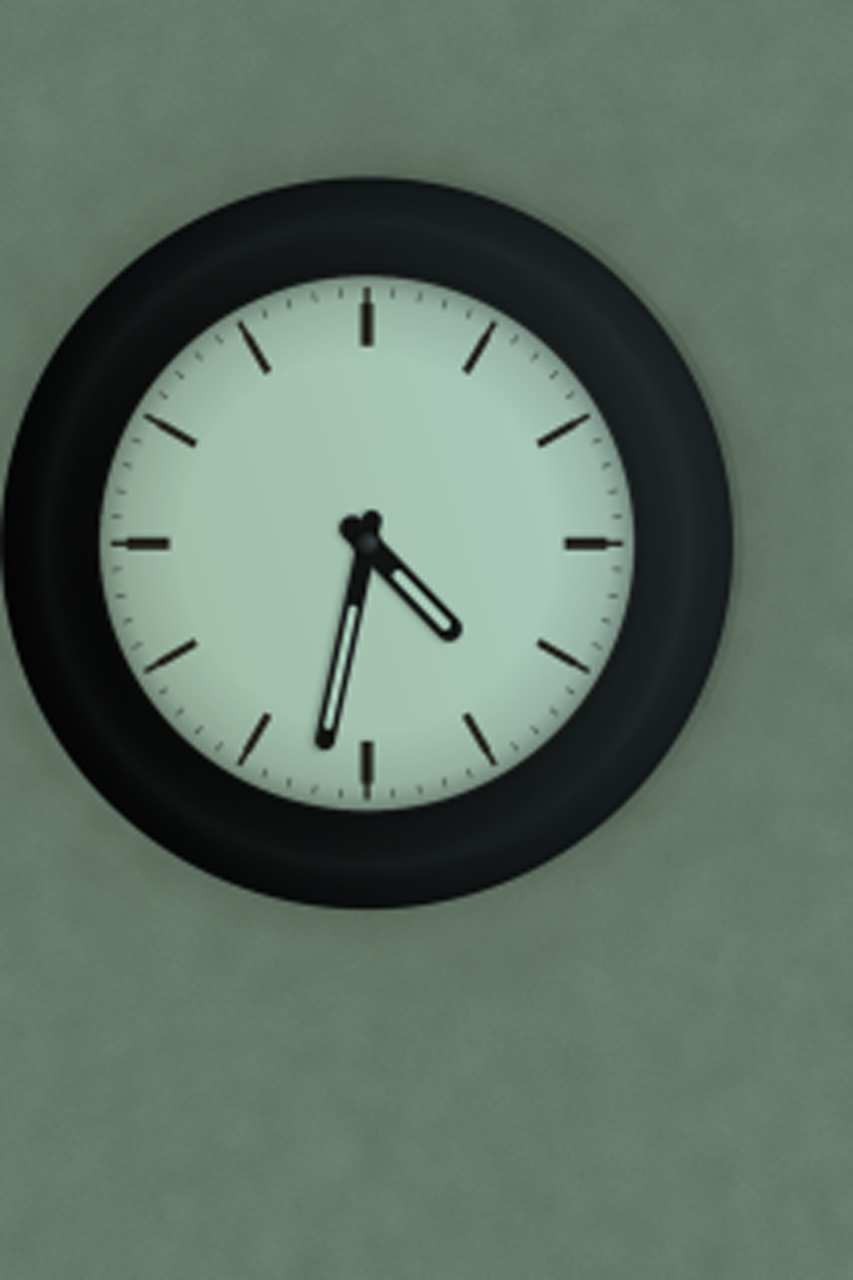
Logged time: 4 h 32 min
